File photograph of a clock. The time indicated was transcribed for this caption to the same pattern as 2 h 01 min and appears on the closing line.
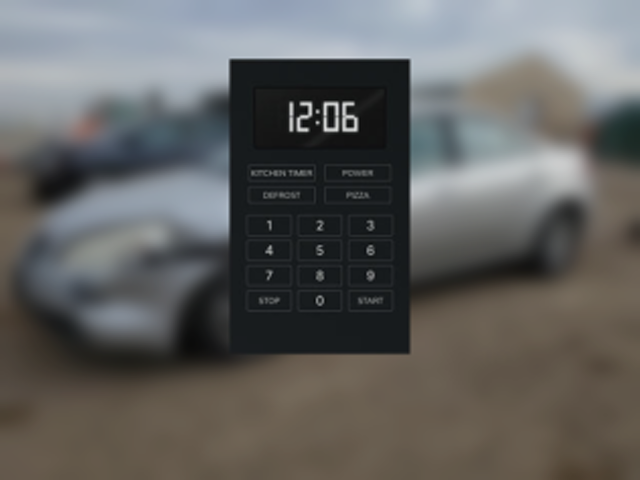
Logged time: 12 h 06 min
